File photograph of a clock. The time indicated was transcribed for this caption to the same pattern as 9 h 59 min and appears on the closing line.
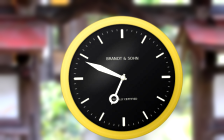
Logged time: 6 h 49 min
